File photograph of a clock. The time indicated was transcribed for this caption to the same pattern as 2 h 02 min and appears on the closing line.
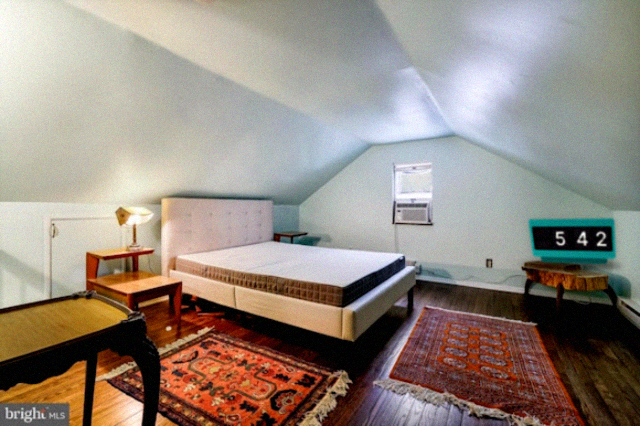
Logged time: 5 h 42 min
